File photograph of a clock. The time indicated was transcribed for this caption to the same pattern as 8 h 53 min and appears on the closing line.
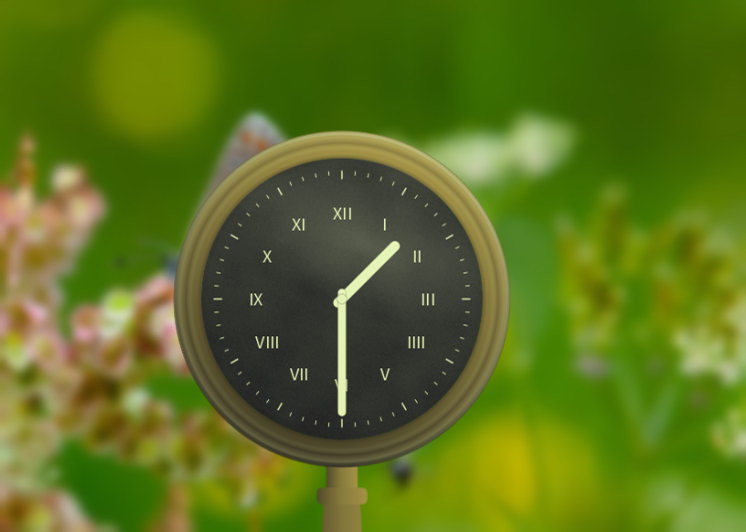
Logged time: 1 h 30 min
